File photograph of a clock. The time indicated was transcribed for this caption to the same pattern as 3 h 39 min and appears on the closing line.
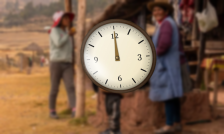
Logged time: 12 h 00 min
